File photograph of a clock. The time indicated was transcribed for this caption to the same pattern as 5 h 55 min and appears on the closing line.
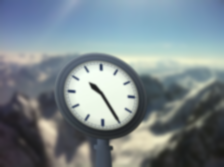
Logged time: 10 h 25 min
